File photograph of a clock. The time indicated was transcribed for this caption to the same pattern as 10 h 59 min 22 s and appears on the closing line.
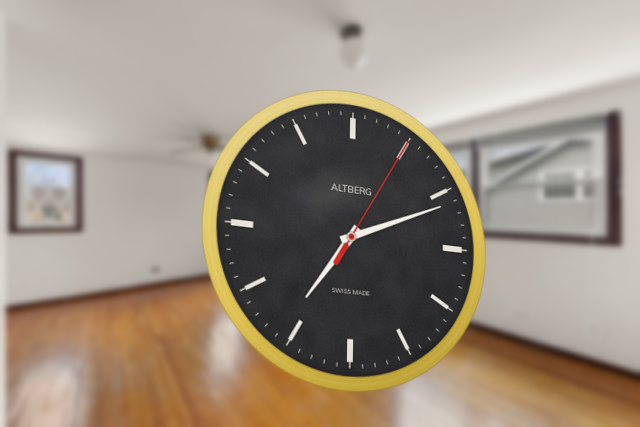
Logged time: 7 h 11 min 05 s
